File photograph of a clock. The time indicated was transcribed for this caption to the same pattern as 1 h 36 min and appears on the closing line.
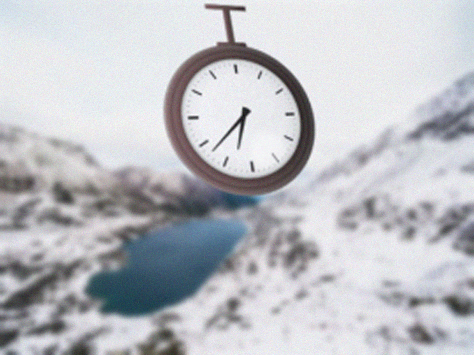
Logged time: 6 h 38 min
